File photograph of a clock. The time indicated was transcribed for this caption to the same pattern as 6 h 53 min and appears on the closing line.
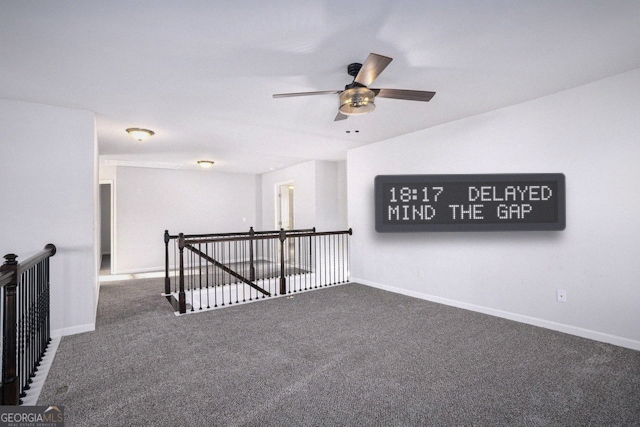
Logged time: 18 h 17 min
